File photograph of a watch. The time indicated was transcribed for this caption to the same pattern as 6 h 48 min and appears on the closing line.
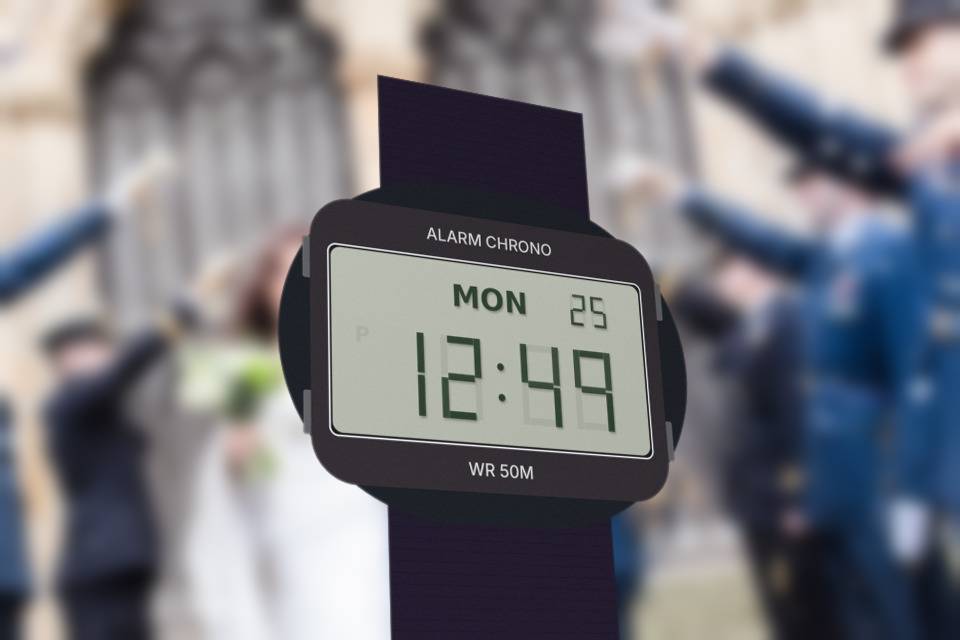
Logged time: 12 h 49 min
